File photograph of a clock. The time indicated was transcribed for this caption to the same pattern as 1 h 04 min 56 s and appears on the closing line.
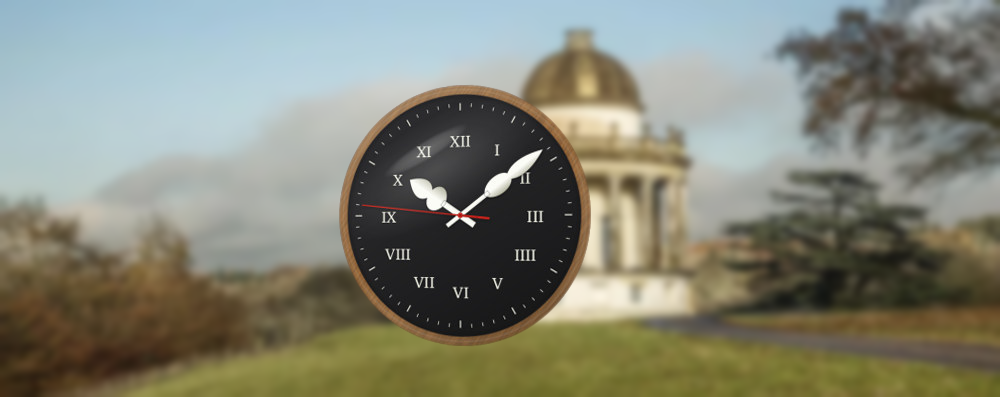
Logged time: 10 h 08 min 46 s
